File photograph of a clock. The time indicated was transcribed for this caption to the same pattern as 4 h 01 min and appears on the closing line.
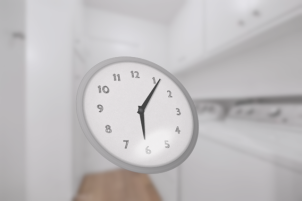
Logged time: 6 h 06 min
